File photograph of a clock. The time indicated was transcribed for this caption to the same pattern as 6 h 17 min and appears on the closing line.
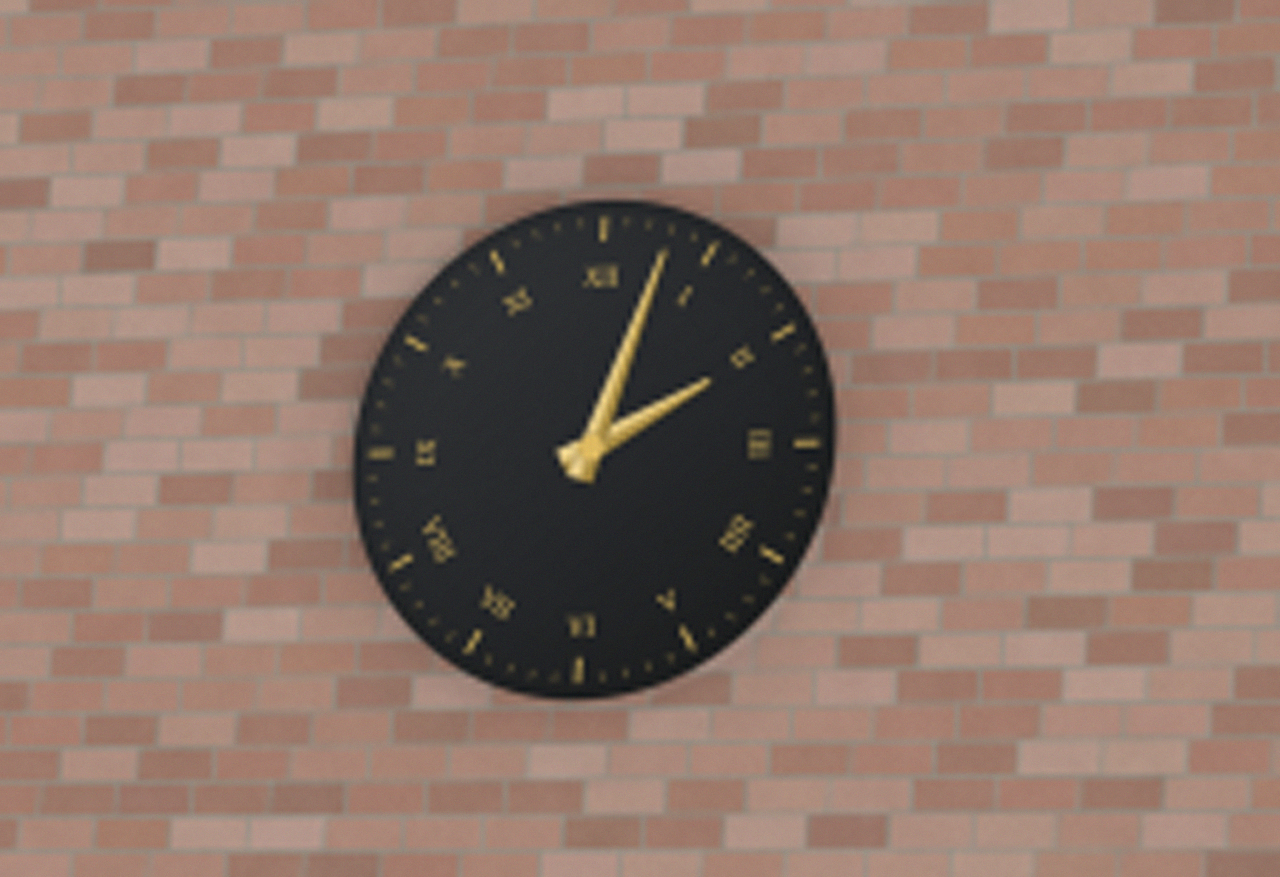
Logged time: 2 h 03 min
